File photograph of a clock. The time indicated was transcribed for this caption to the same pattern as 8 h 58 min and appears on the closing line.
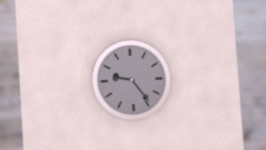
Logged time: 9 h 24 min
